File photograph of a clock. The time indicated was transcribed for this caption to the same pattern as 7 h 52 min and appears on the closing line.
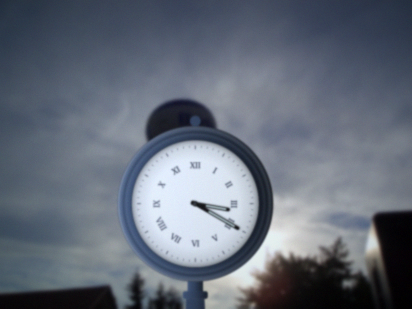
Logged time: 3 h 20 min
